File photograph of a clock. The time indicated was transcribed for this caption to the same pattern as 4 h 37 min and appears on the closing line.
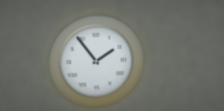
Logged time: 1 h 54 min
